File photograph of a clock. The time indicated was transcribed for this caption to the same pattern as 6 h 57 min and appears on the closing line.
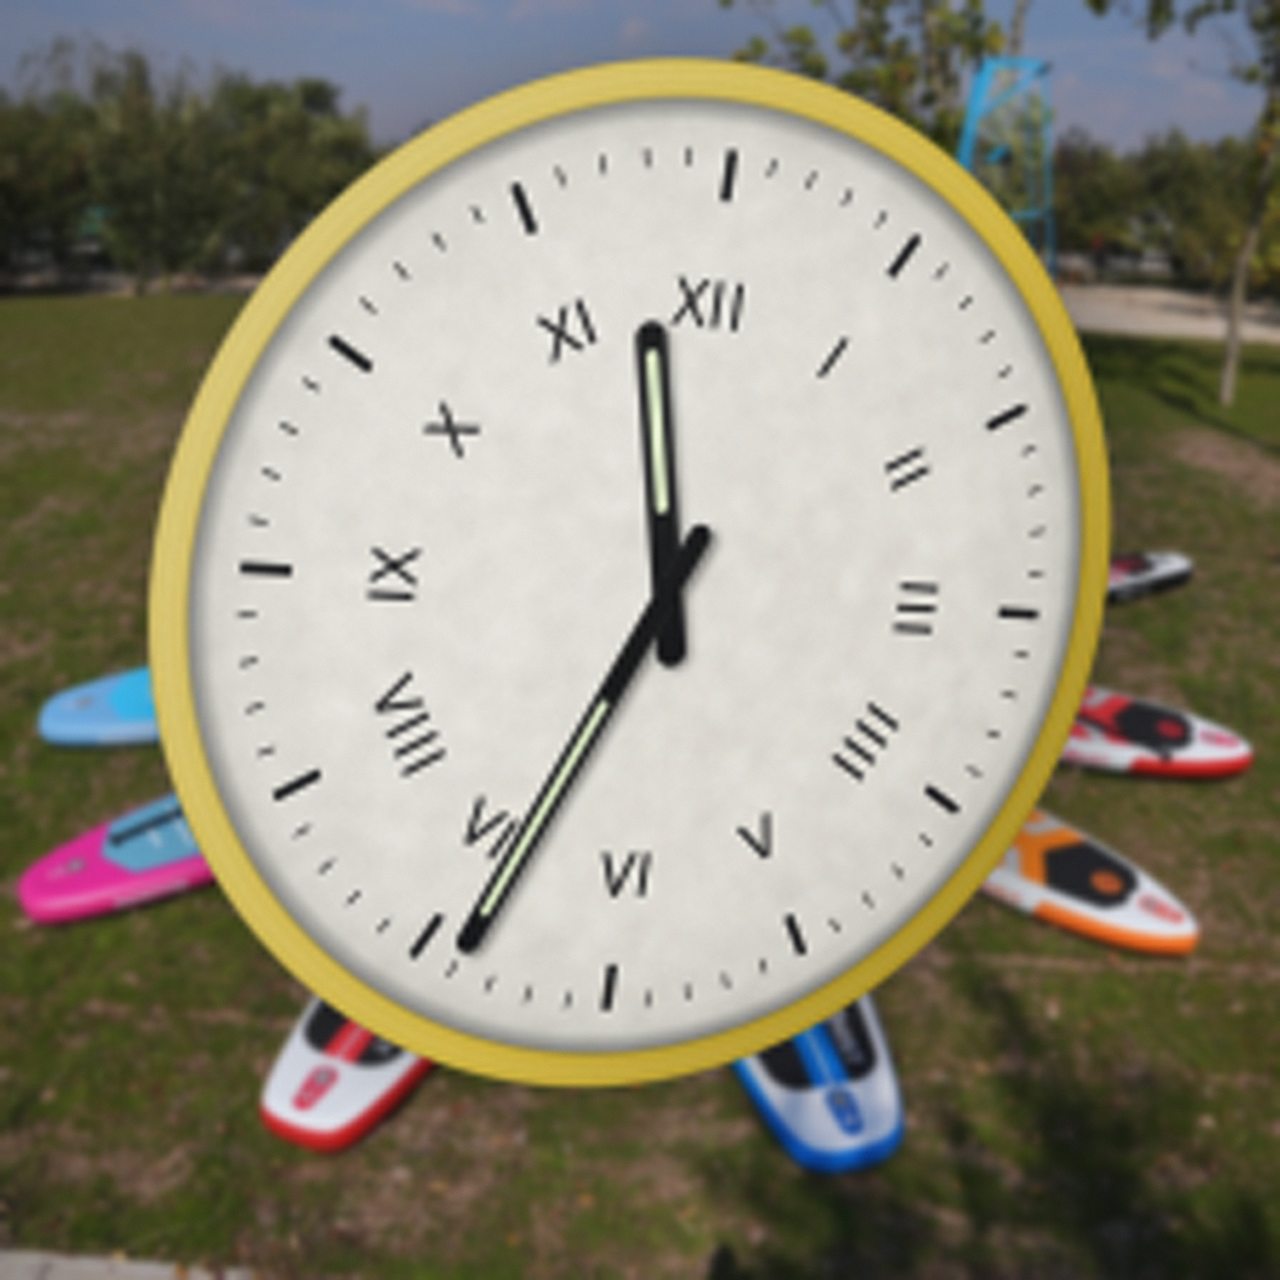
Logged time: 11 h 34 min
